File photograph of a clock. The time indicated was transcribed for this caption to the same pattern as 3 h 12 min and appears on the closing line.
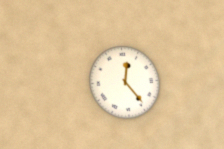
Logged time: 12 h 24 min
